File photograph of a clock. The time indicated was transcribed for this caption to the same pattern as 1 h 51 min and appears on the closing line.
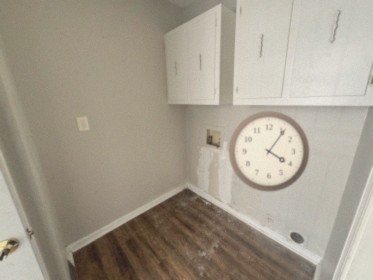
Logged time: 4 h 06 min
